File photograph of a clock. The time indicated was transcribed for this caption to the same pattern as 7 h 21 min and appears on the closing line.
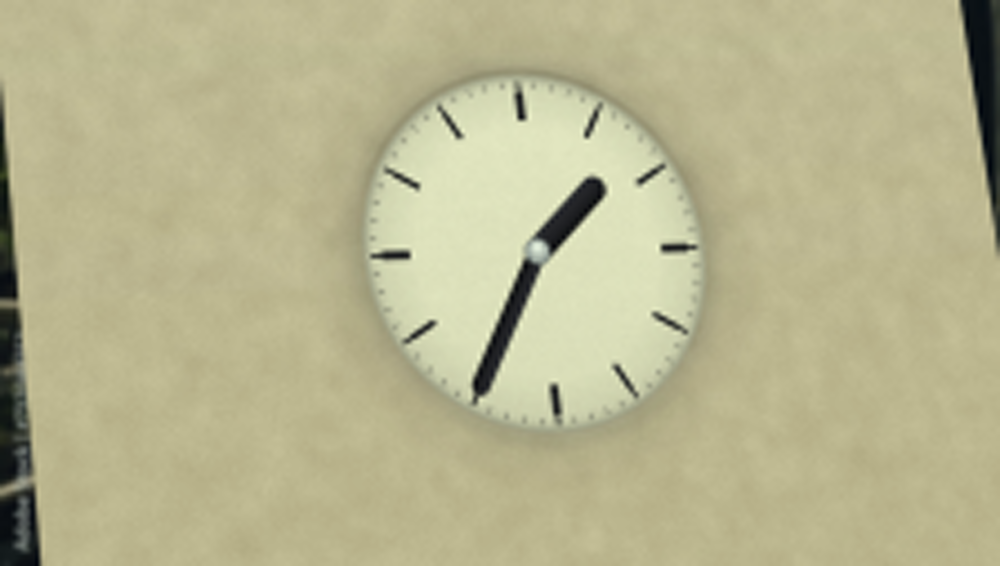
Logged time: 1 h 35 min
